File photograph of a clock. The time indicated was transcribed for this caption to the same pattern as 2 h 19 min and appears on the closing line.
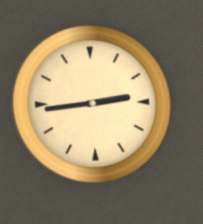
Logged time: 2 h 44 min
